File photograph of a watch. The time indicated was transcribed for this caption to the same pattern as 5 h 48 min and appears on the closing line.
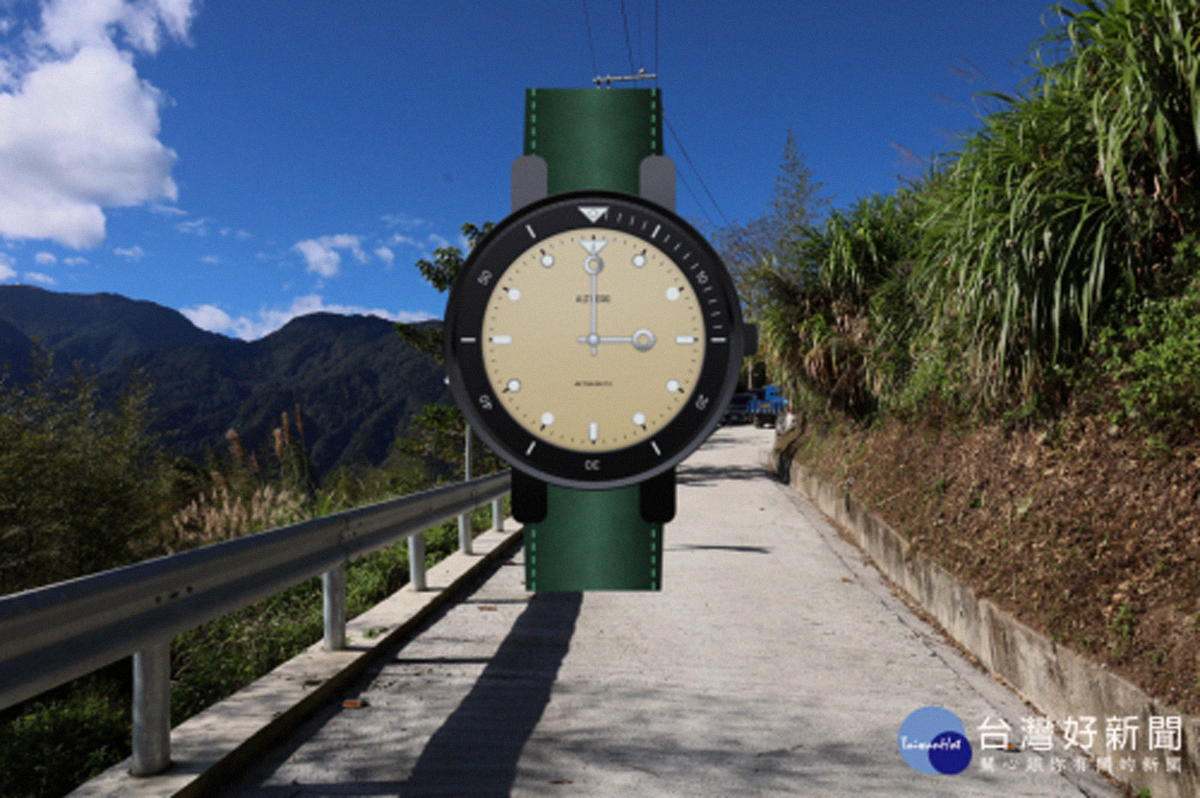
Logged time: 3 h 00 min
